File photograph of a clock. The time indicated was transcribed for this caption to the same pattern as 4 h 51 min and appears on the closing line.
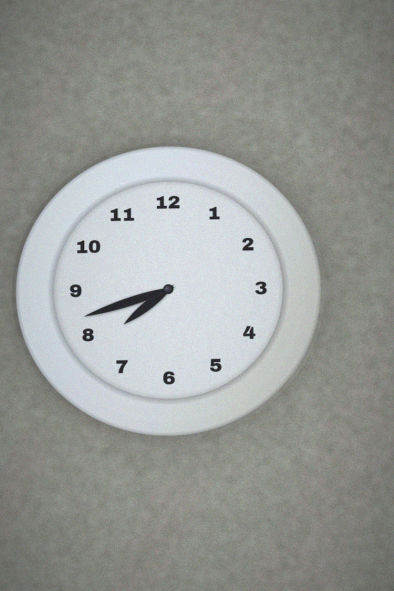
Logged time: 7 h 42 min
